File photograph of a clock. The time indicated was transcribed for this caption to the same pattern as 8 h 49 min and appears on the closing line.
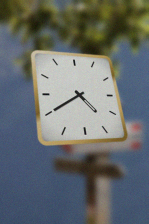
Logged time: 4 h 40 min
